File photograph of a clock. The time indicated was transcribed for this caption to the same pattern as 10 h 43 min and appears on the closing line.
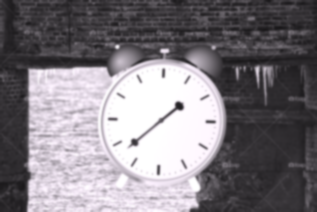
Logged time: 1 h 38 min
